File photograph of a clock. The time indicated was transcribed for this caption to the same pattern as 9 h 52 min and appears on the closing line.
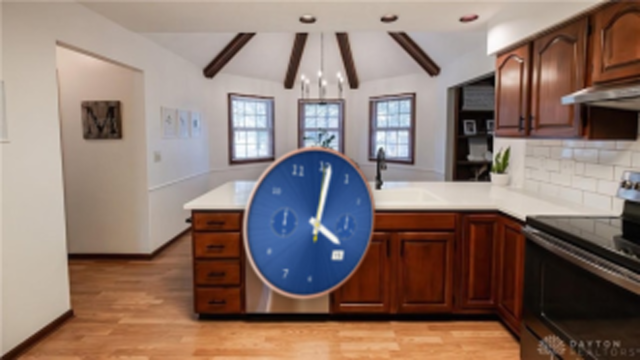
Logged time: 4 h 01 min
